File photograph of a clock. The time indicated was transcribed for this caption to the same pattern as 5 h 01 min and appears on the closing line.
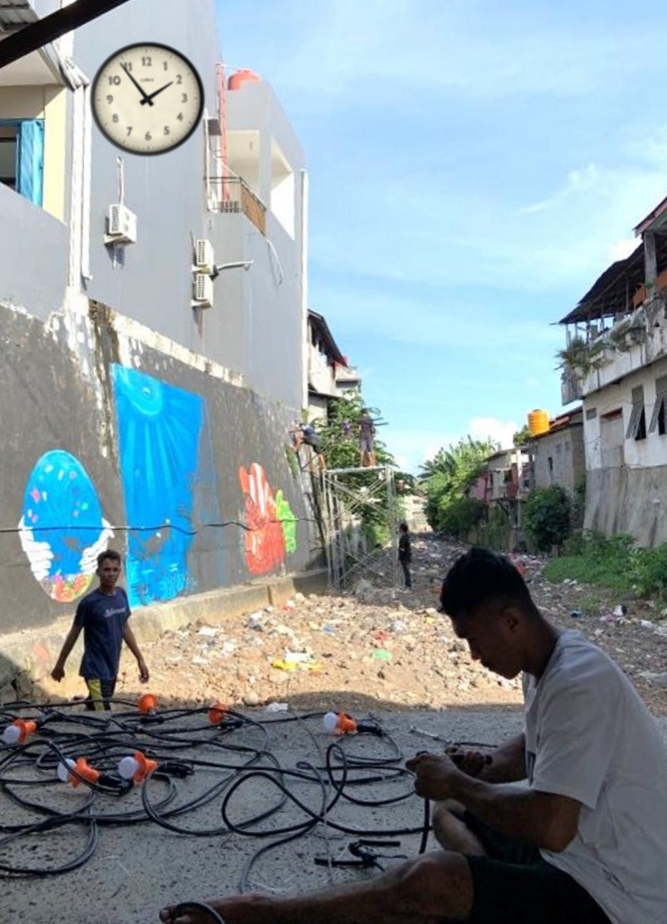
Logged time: 1 h 54 min
